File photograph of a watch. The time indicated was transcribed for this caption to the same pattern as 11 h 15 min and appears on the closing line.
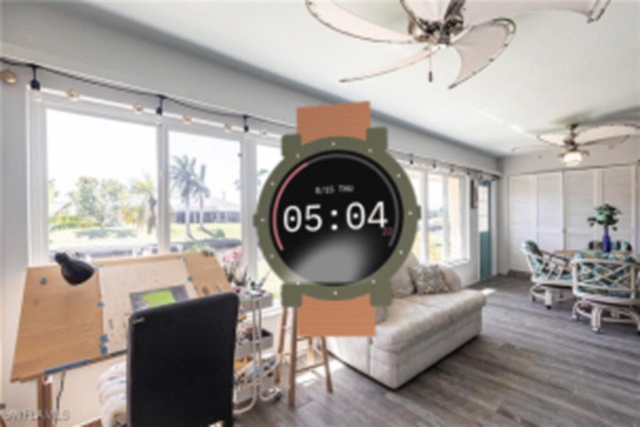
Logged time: 5 h 04 min
